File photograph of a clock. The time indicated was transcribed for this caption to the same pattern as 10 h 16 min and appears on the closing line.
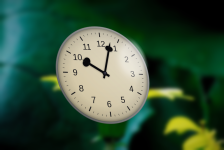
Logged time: 10 h 03 min
